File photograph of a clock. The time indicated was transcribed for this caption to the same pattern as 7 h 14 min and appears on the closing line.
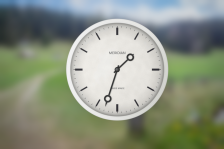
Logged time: 1 h 33 min
